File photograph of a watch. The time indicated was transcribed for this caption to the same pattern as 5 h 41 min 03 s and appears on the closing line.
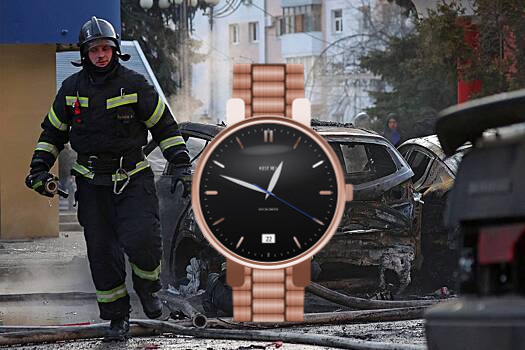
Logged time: 12 h 48 min 20 s
